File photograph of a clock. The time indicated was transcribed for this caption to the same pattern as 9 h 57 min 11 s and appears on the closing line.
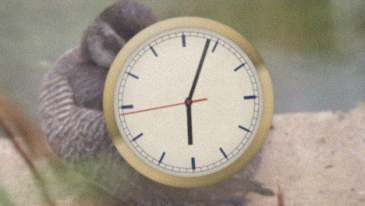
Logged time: 6 h 03 min 44 s
